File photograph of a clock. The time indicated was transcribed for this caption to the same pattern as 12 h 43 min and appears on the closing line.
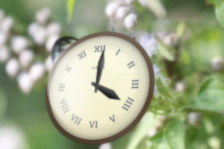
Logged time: 4 h 01 min
